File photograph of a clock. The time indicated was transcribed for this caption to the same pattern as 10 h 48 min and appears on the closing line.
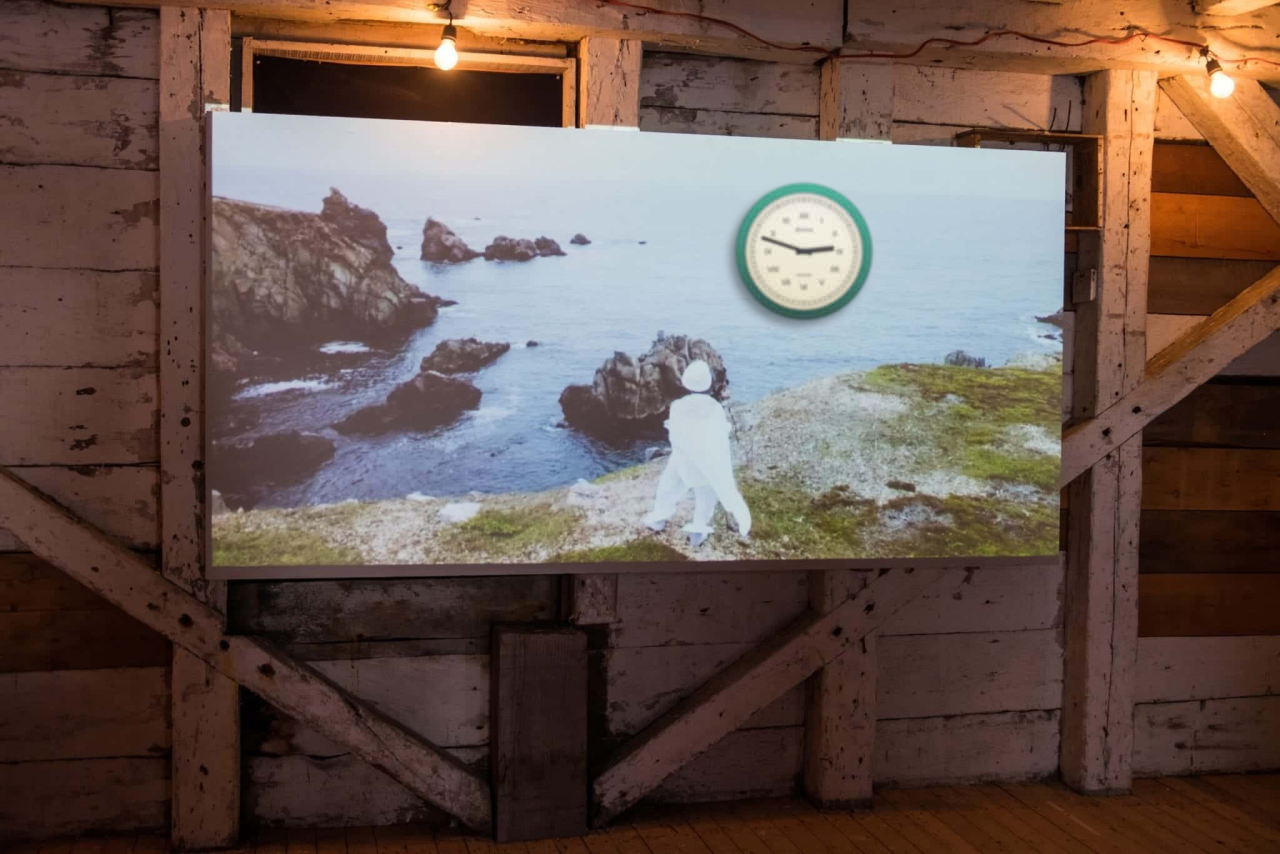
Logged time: 2 h 48 min
